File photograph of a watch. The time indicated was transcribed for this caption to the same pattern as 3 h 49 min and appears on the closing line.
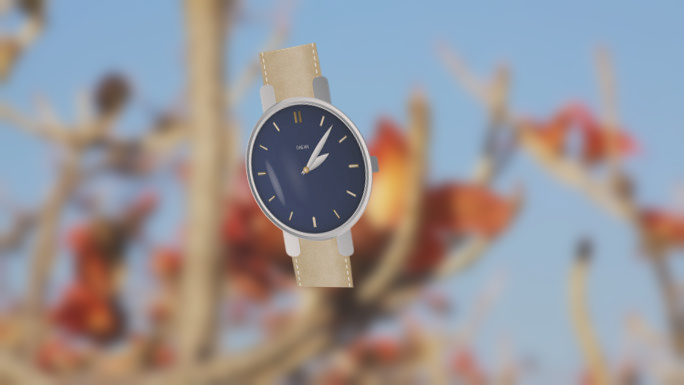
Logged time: 2 h 07 min
